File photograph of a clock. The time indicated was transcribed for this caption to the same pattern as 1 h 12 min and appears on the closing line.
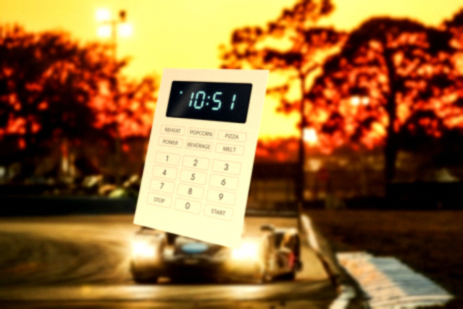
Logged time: 10 h 51 min
